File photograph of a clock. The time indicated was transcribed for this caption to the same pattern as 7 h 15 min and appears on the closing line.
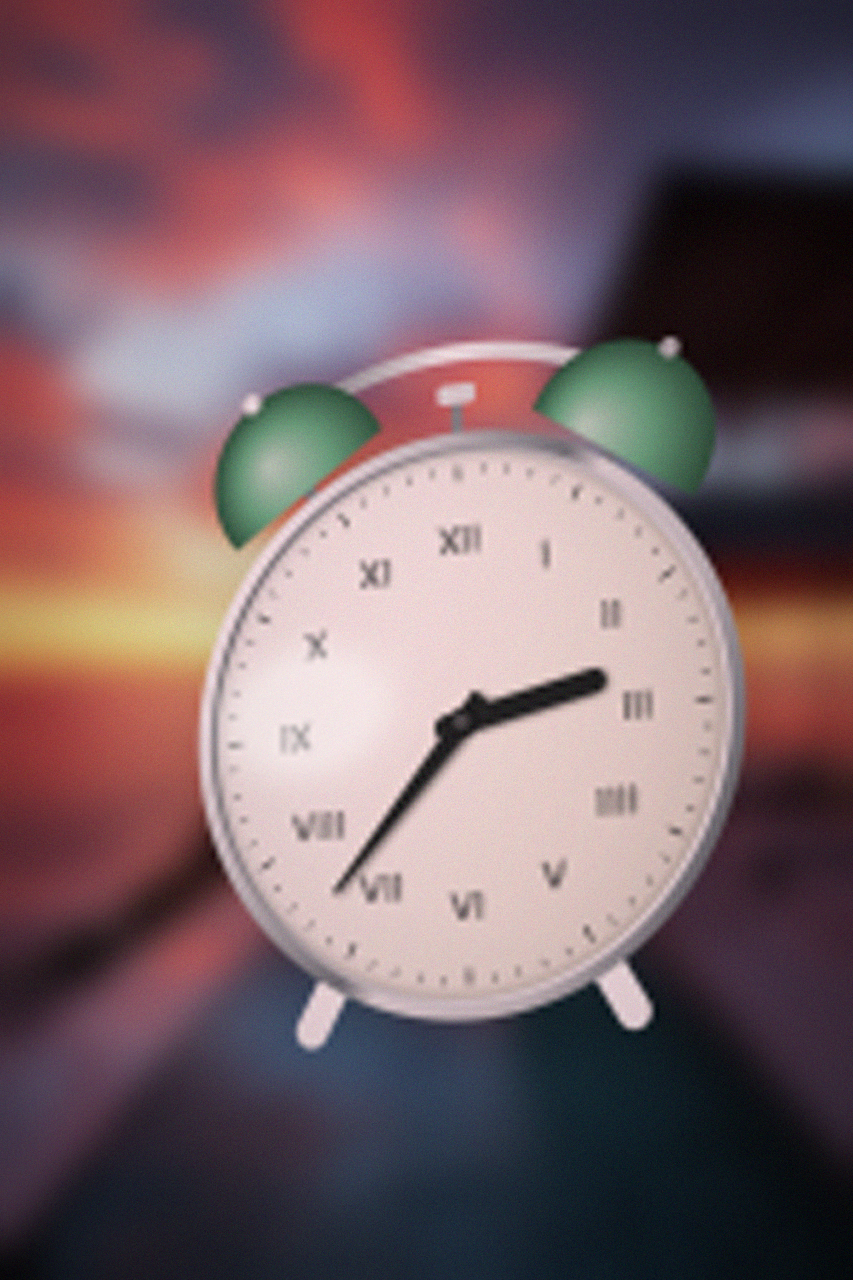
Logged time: 2 h 37 min
